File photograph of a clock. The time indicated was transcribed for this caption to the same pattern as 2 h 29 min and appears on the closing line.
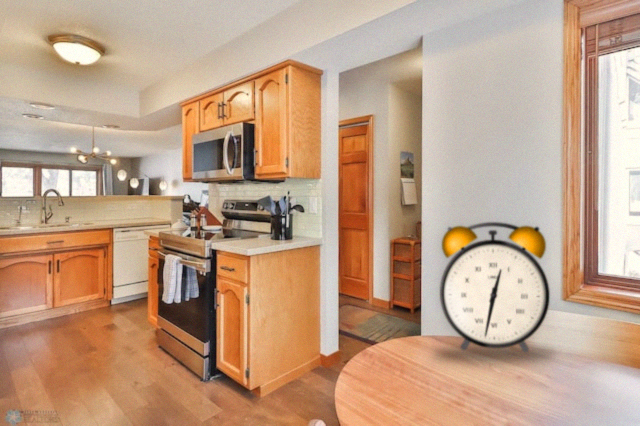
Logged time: 12 h 32 min
